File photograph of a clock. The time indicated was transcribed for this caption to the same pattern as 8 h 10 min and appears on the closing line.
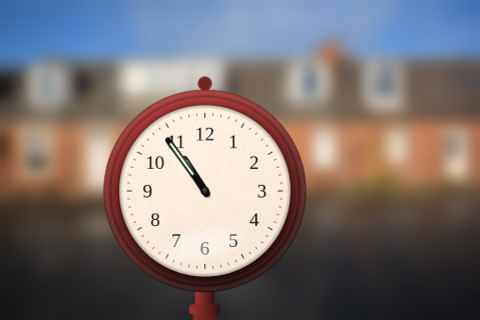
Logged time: 10 h 54 min
